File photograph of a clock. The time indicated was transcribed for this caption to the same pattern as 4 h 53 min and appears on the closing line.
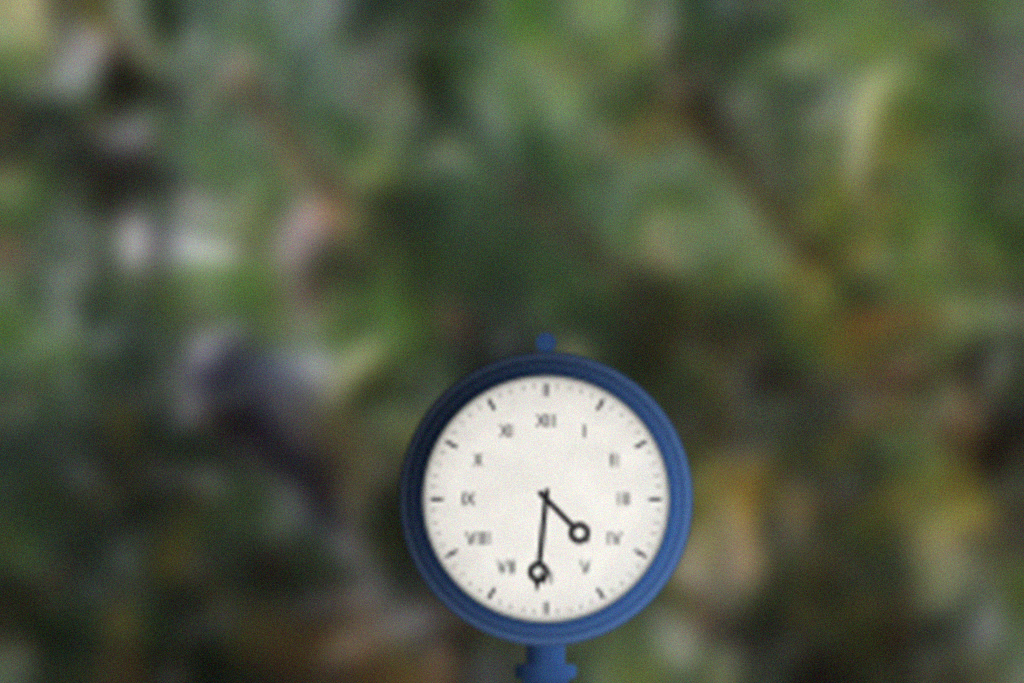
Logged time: 4 h 31 min
